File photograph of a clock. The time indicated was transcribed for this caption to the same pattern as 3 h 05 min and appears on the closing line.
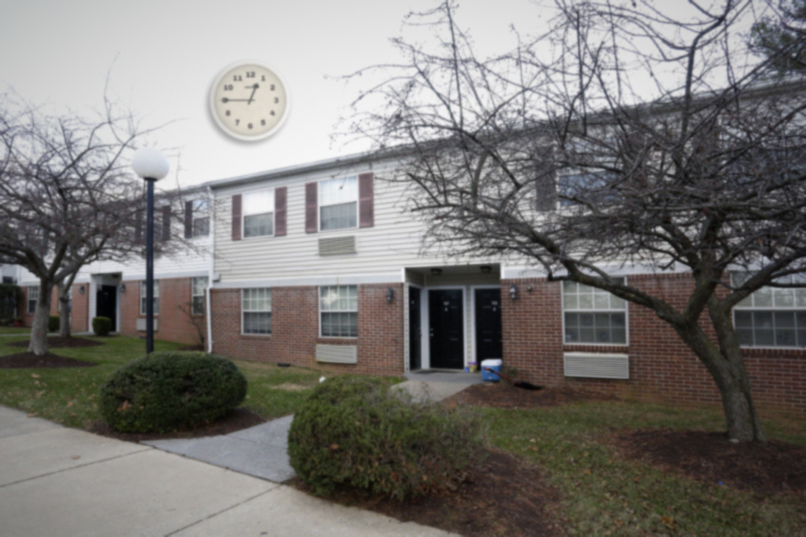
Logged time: 12 h 45 min
